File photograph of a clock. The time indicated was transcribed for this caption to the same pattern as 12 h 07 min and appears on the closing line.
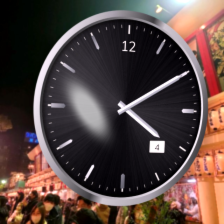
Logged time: 4 h 10 min
